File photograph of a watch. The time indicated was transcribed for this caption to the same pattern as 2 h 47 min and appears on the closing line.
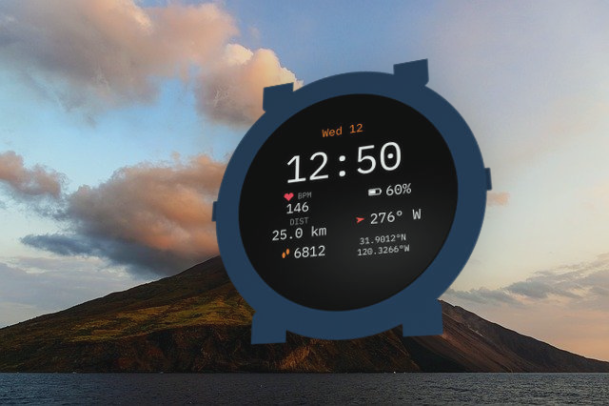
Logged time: 12 h 50 min
